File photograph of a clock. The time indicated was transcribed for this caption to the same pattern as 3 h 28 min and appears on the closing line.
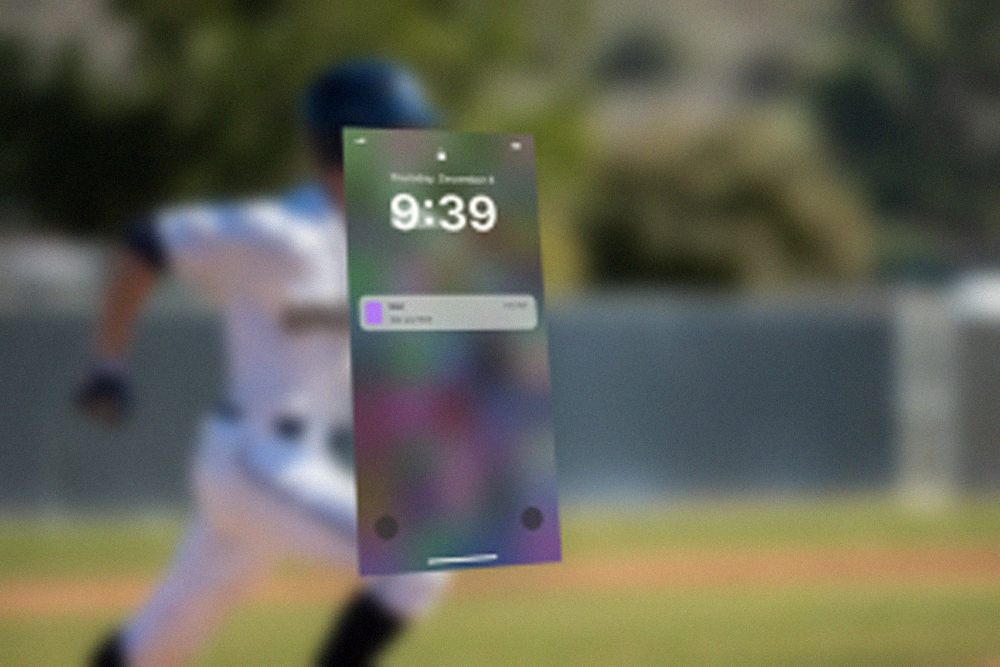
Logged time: 9 h 39 min
